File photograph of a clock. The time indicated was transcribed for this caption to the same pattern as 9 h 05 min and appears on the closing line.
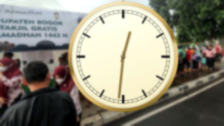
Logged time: 12 h 31 min
